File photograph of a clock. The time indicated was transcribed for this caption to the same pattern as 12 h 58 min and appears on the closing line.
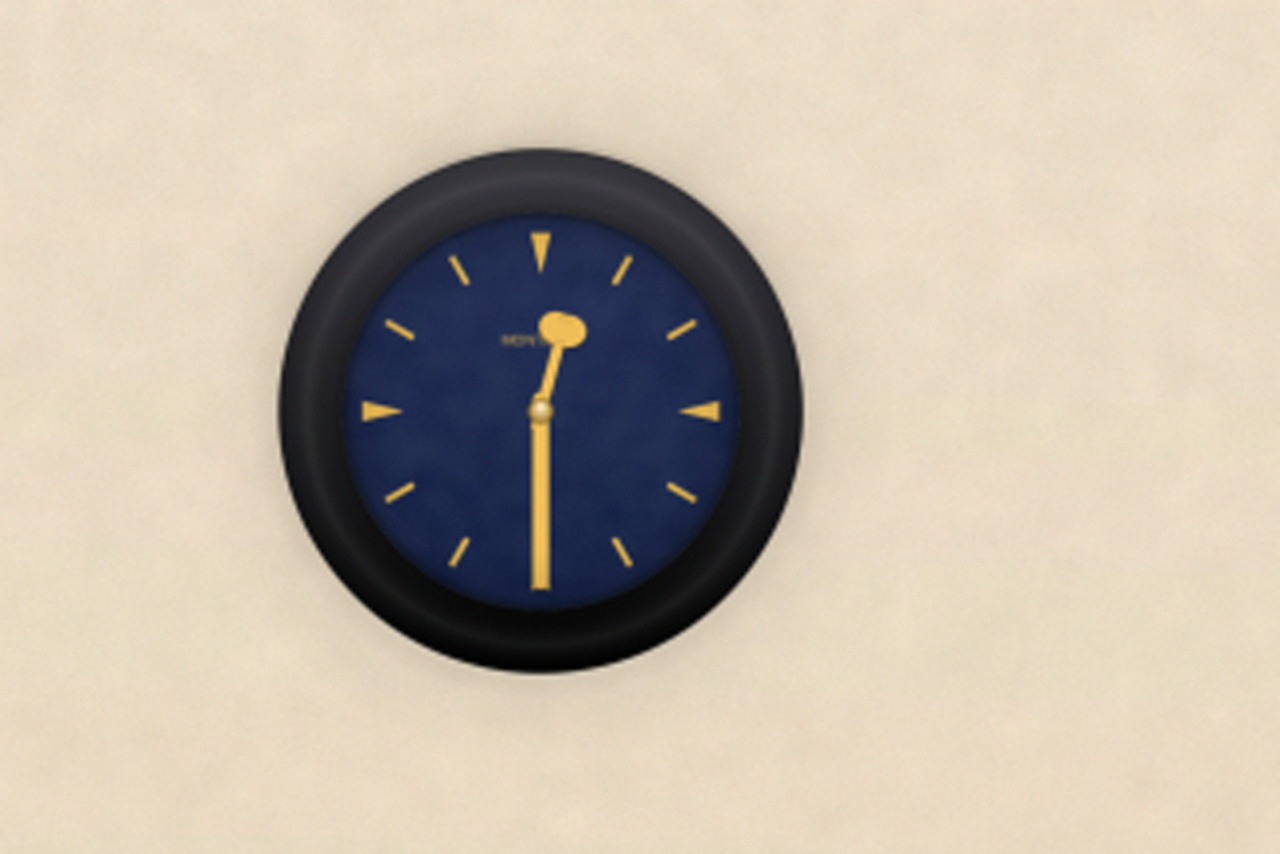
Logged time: 12 h 30 min
